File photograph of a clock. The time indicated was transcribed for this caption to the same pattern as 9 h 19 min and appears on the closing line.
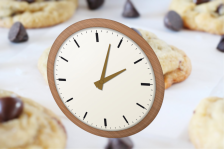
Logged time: 2 h 03 min
